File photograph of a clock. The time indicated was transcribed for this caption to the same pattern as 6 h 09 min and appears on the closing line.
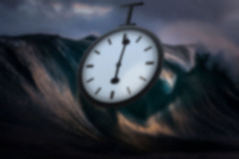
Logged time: 6 h 01 min
